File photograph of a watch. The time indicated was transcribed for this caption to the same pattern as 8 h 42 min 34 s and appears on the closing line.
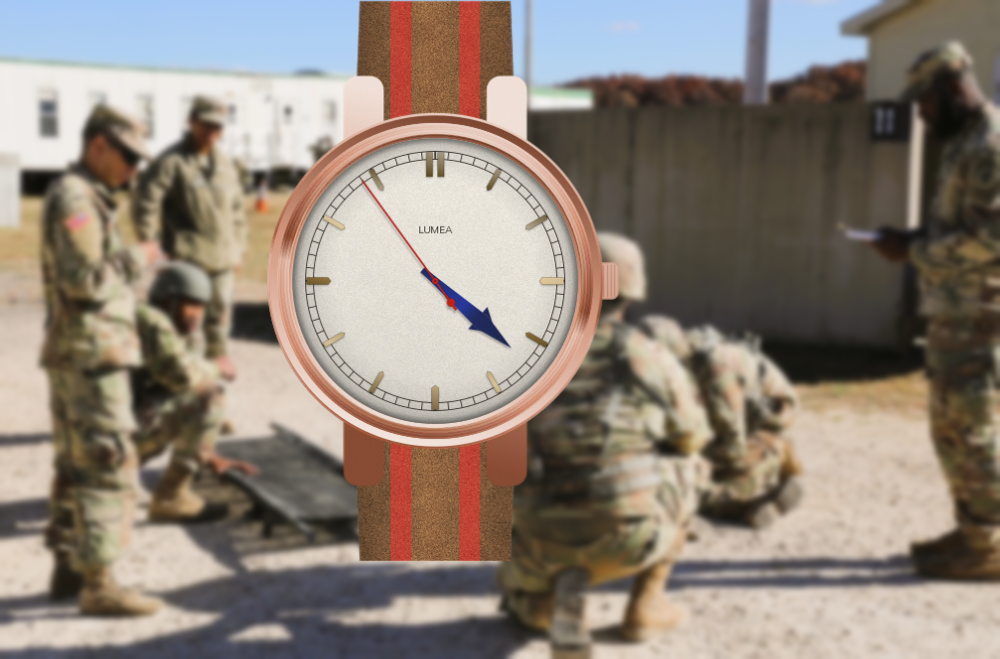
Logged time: 4 h 21 min 54 s
